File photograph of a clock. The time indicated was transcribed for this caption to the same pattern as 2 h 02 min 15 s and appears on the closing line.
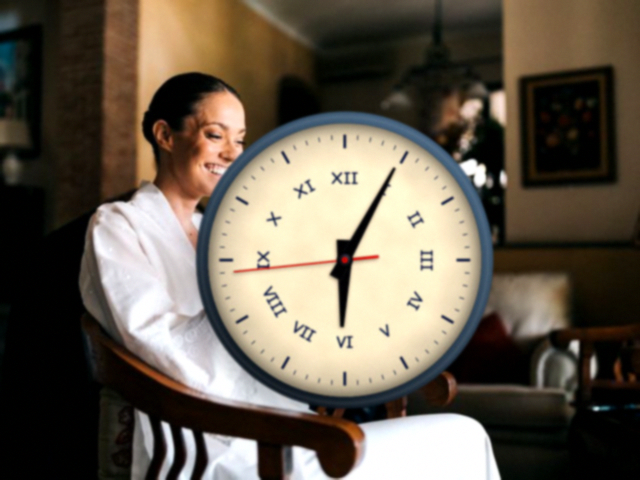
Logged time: 6 h 04 min 44 s
